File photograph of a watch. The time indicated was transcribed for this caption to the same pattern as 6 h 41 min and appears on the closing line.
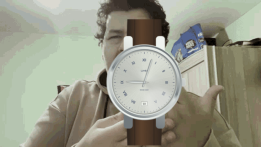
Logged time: 9 h 03 min
